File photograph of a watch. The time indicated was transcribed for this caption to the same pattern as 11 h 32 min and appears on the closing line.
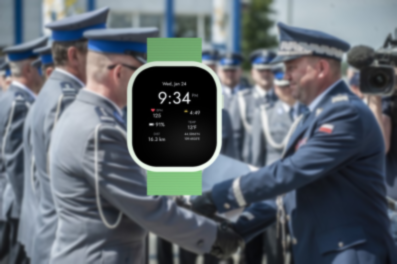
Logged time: 9 h 34 min
